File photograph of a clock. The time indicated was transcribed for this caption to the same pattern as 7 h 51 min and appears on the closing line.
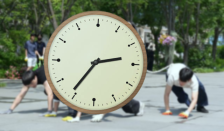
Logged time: 2 h 36 min
